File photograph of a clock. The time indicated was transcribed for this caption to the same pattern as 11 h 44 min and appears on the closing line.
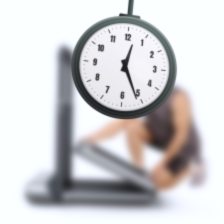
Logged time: 12 h 26 min
